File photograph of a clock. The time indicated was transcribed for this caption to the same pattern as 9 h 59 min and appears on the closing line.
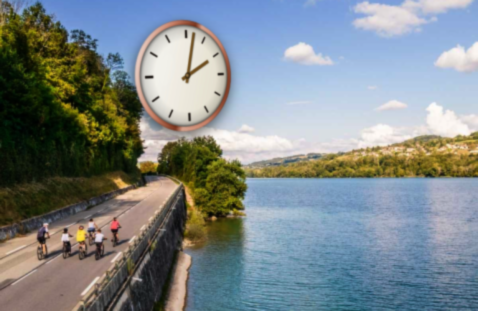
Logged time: 2 h 02 min
